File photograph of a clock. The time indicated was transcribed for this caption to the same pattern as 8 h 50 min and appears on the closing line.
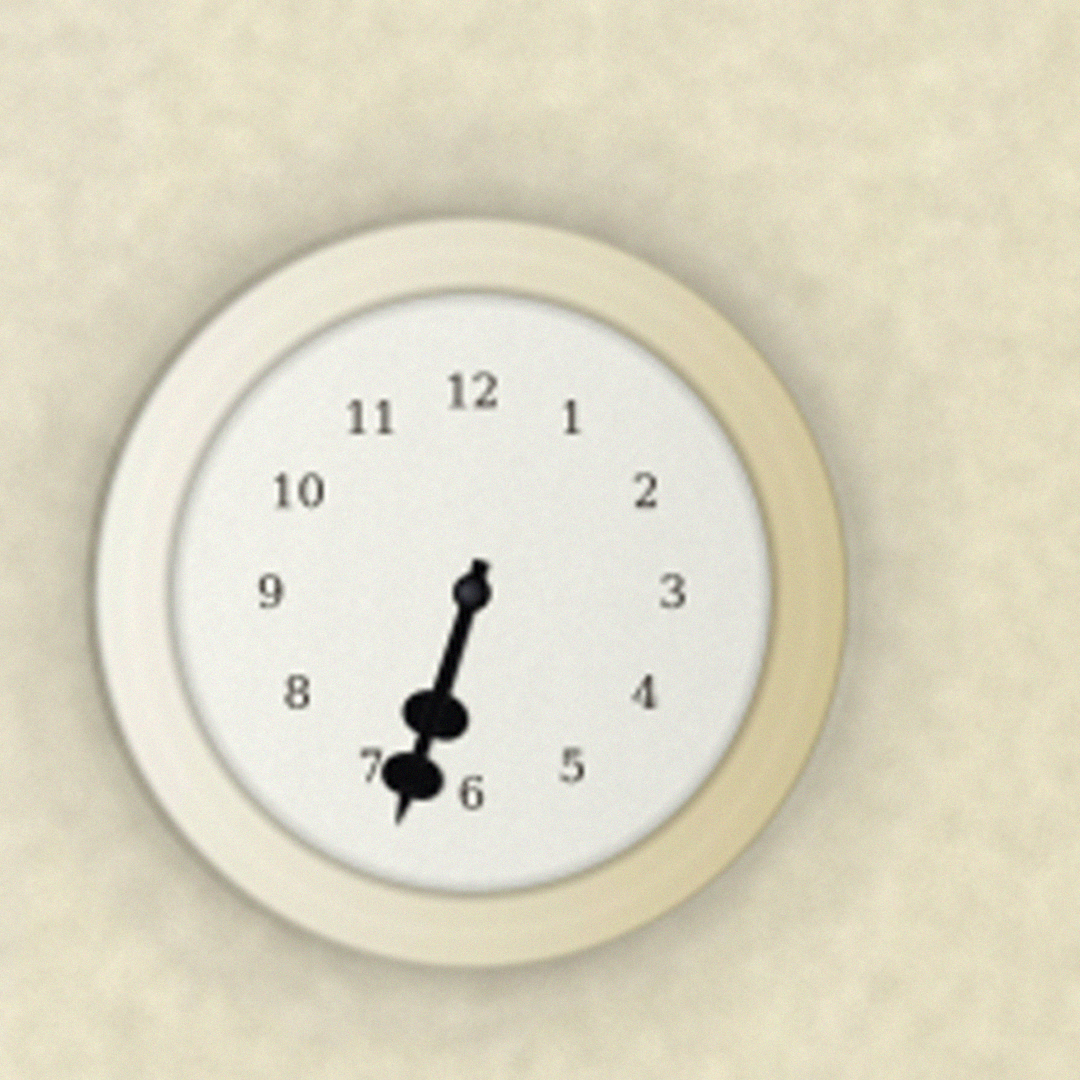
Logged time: 6 h 33 min
